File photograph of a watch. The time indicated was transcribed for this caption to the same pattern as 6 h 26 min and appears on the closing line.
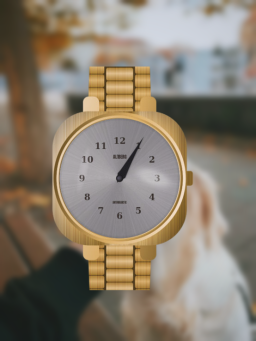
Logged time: 1 h 05 min
